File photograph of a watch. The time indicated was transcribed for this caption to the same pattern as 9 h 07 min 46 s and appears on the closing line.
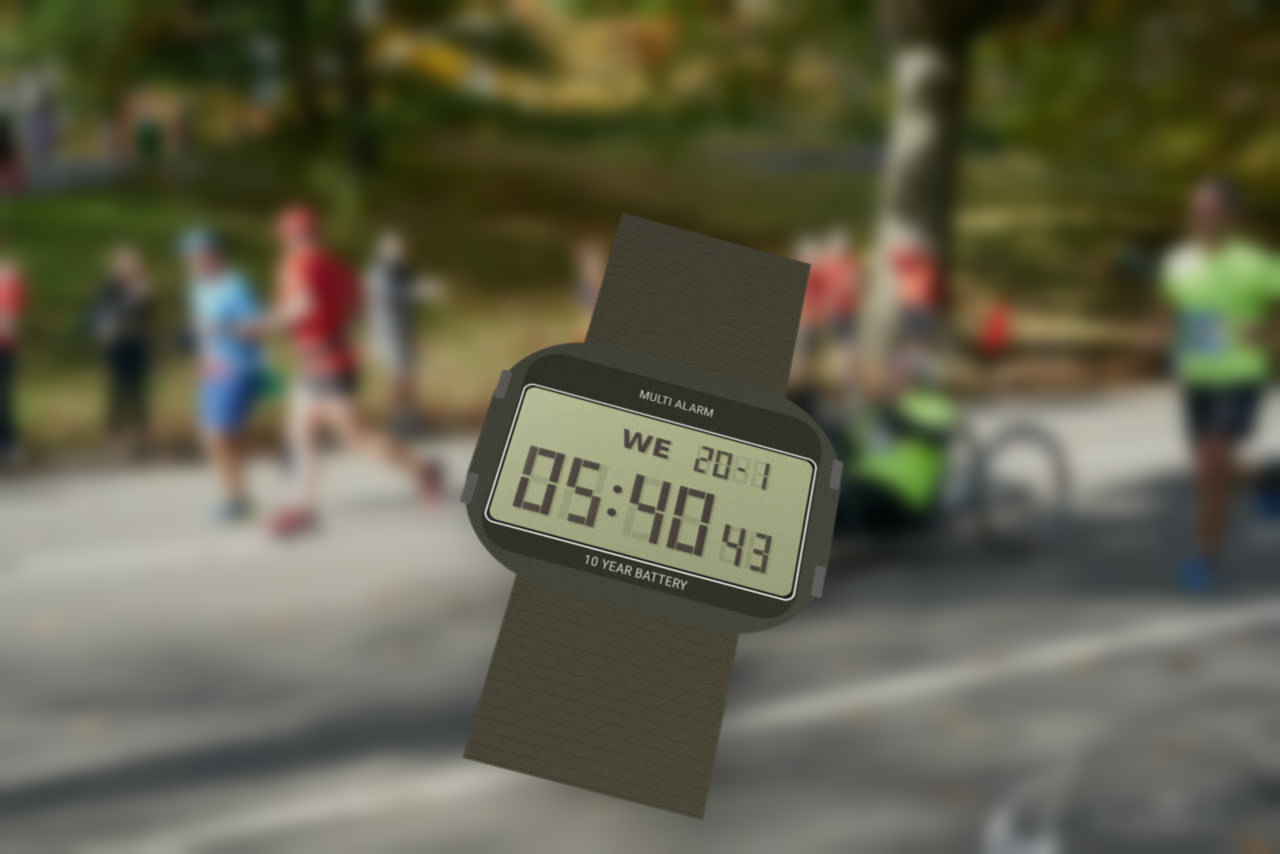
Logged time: 5 h 40 min 43 s
